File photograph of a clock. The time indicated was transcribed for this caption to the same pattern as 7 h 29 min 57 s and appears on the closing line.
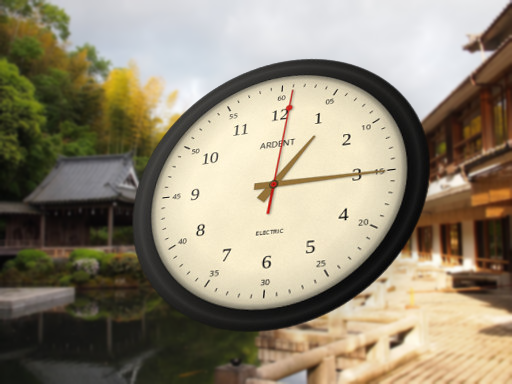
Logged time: 1 h 15 min 01 s
